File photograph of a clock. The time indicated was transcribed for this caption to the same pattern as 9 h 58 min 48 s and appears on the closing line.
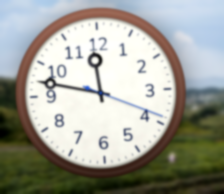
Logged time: 11 h 47 min 19 s
